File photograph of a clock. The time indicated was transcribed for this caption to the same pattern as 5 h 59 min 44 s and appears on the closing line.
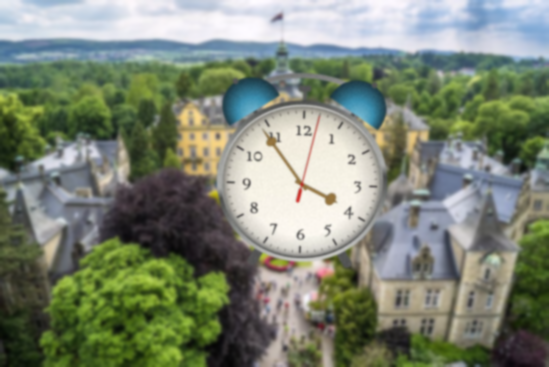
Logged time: 3 h 54 min 02 s
